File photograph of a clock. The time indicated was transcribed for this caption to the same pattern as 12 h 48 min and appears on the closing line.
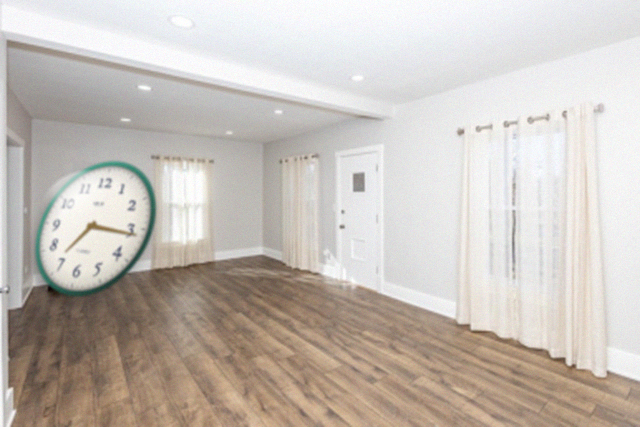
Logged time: 7 h 16 min
